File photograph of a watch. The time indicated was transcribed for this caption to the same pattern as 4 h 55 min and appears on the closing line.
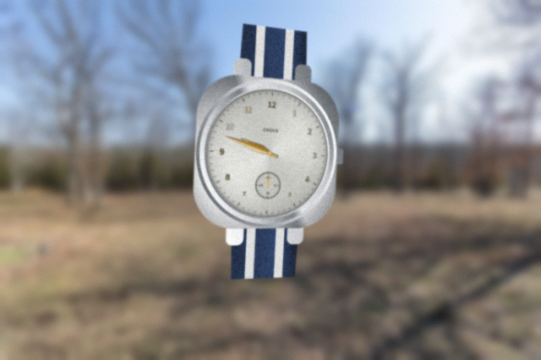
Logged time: 9 h 48 min
